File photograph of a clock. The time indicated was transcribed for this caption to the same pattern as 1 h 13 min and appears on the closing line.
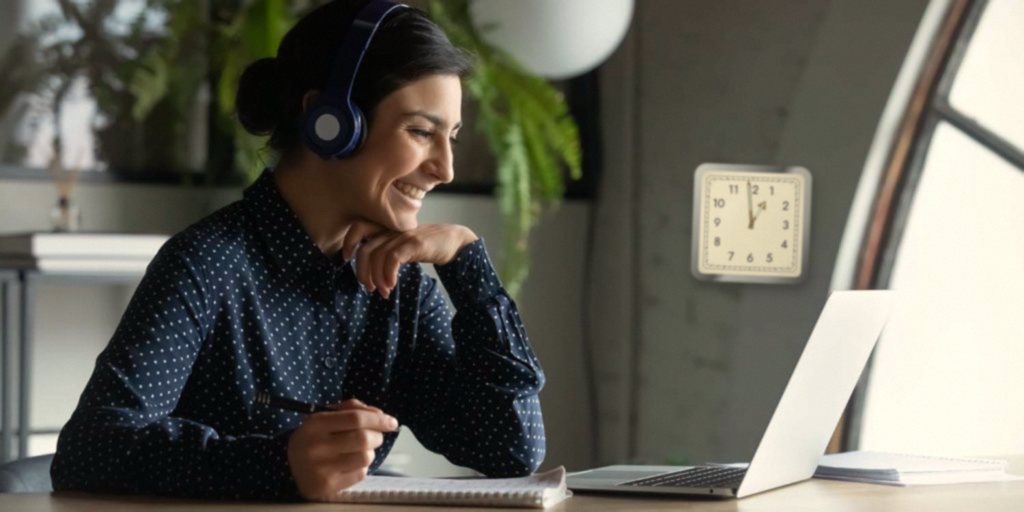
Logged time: 12 h 59 min
